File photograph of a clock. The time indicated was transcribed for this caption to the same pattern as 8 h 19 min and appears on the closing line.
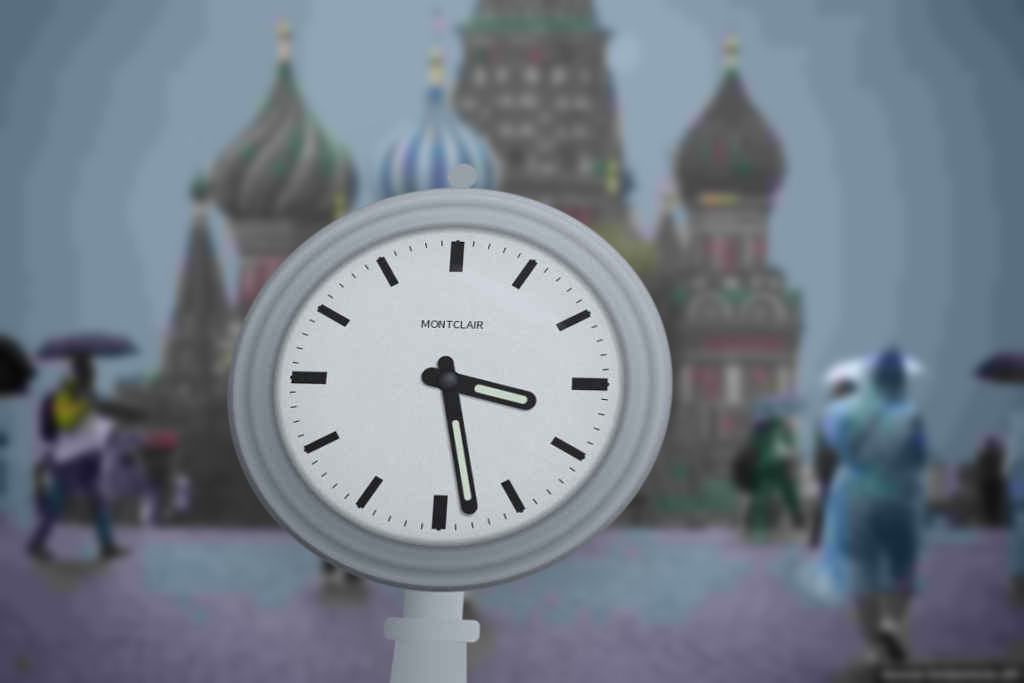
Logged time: 3 h 28 min
